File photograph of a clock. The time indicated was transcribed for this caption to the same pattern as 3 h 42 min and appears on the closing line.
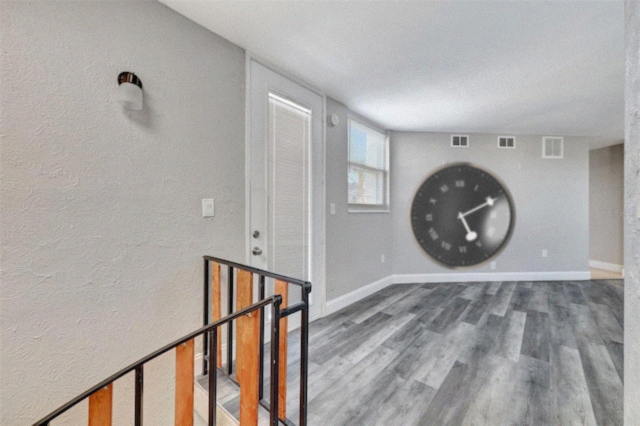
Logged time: 5 h 11 min
